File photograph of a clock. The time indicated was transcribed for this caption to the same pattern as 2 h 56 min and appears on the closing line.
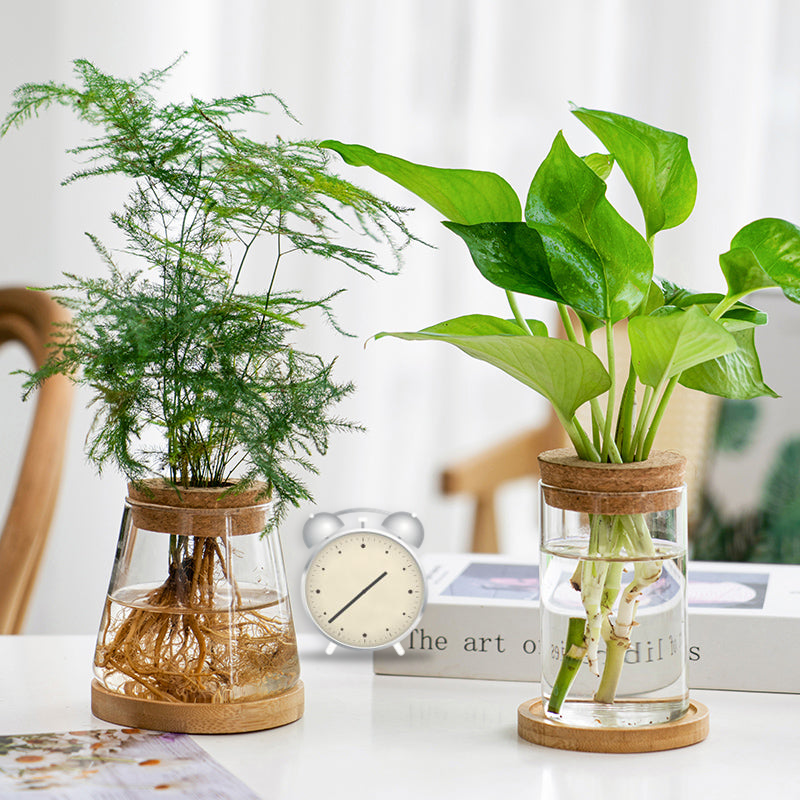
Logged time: 1 h 38 min
